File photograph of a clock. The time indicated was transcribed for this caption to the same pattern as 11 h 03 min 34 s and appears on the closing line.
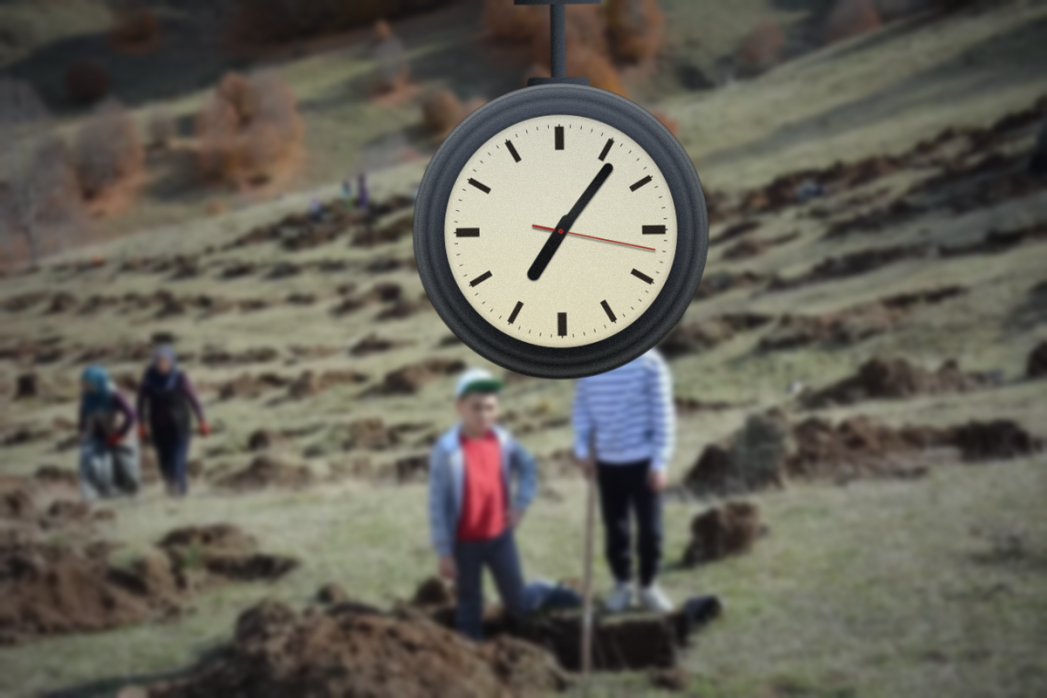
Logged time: 7 h 06 min 17 s
